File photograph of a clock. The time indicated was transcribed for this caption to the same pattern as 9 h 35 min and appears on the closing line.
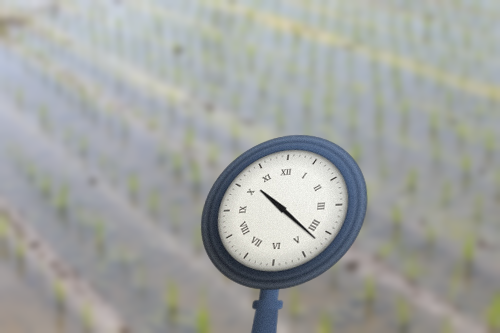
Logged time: 10 h 22 min
